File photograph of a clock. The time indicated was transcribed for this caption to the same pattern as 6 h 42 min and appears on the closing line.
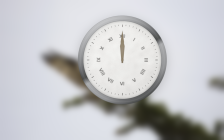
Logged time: 12 h 00 min
